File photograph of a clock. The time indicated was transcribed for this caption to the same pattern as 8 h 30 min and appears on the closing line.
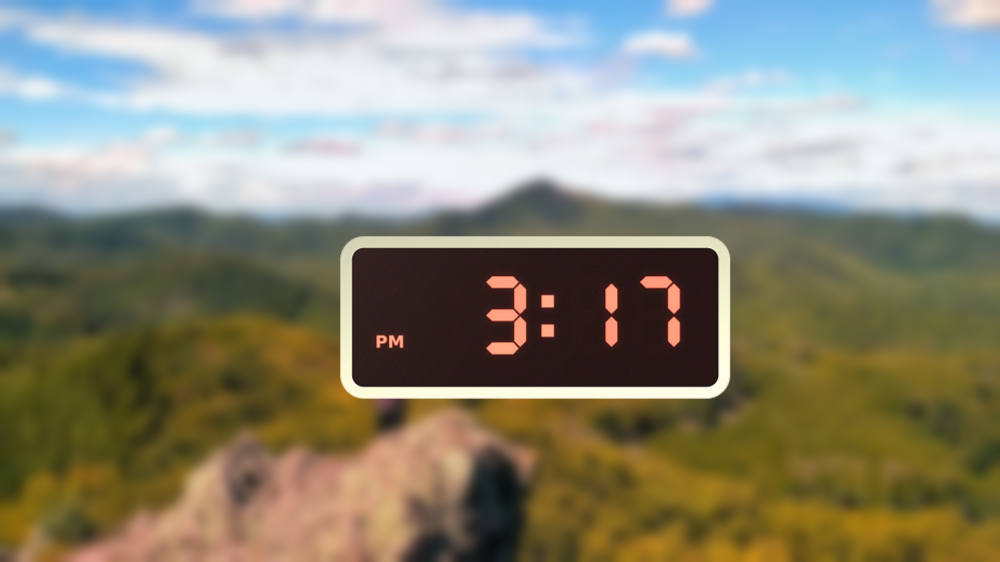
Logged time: 3 h 17 min
